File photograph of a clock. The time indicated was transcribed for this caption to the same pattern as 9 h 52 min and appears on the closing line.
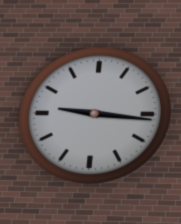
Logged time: 9 h 16 min
